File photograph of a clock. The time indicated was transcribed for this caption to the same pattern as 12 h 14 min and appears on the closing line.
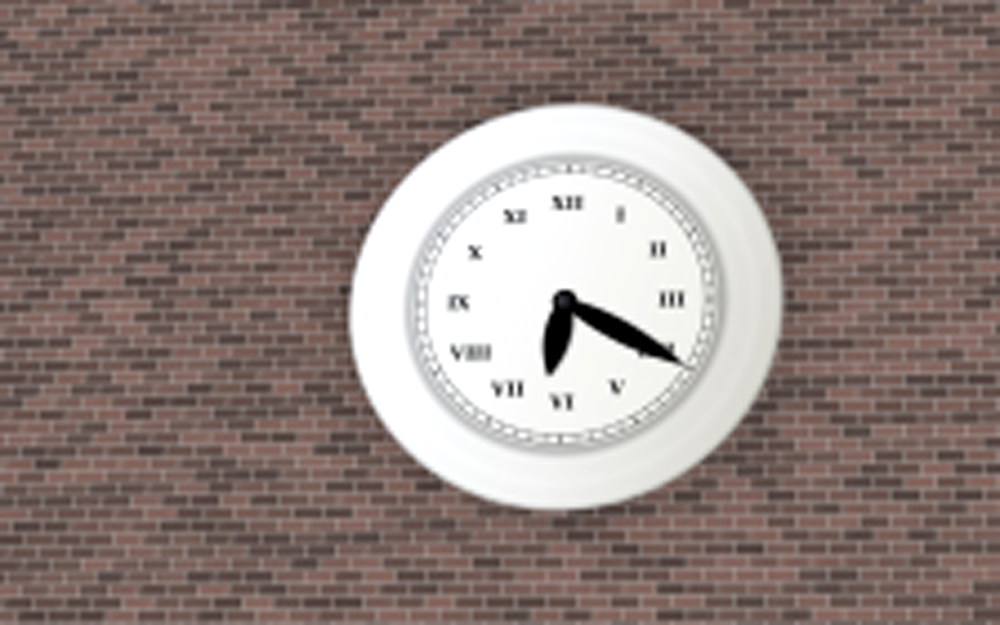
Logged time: 6 h 20 min
